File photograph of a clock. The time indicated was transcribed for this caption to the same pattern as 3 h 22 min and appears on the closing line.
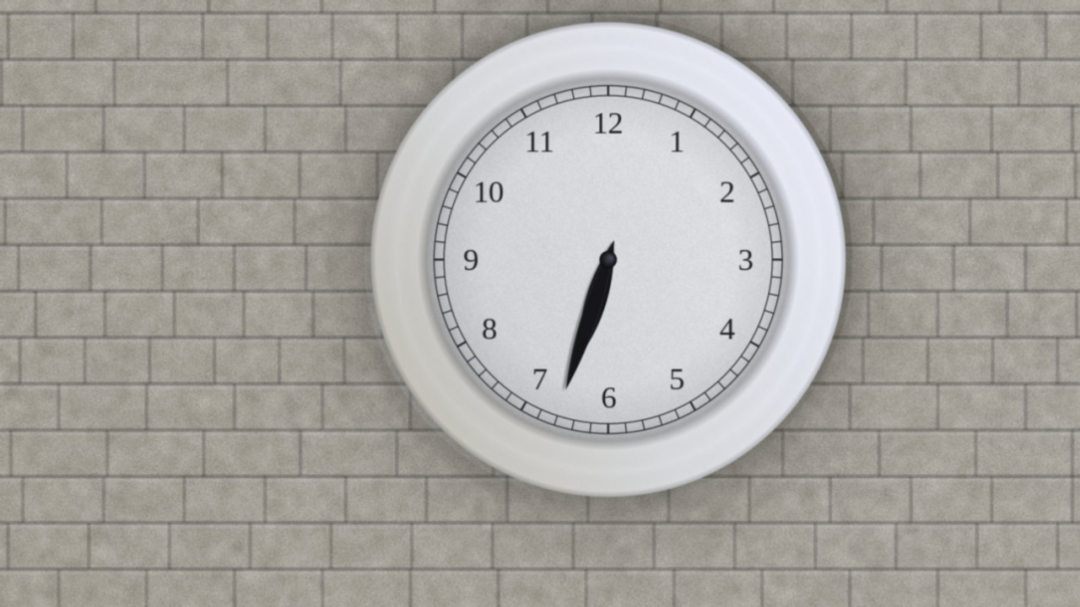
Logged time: 6 h 33 min
